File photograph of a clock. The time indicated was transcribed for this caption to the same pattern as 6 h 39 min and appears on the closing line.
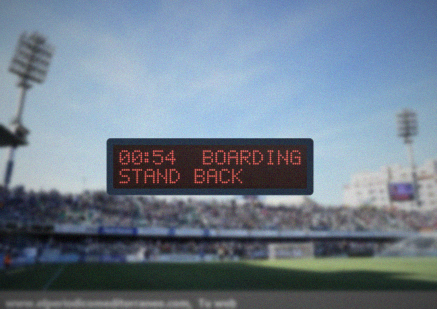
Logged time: 0 h 54 min
